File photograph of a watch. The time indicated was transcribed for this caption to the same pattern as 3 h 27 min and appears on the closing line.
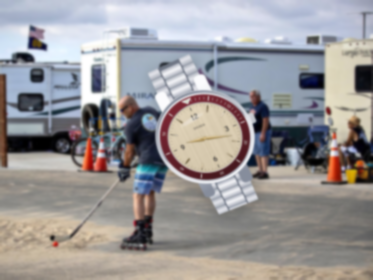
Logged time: 9 h 18 min
